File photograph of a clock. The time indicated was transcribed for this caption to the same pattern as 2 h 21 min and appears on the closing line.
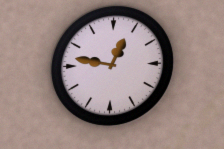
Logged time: 12 h 47 min
